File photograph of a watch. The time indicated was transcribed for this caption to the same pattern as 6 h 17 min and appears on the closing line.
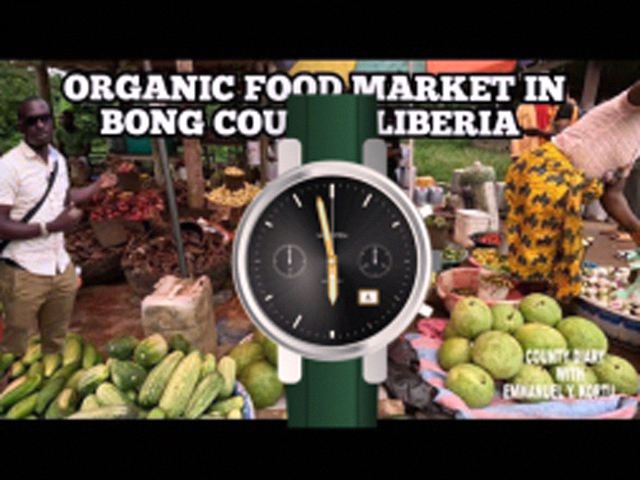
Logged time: 5 h 58 min
